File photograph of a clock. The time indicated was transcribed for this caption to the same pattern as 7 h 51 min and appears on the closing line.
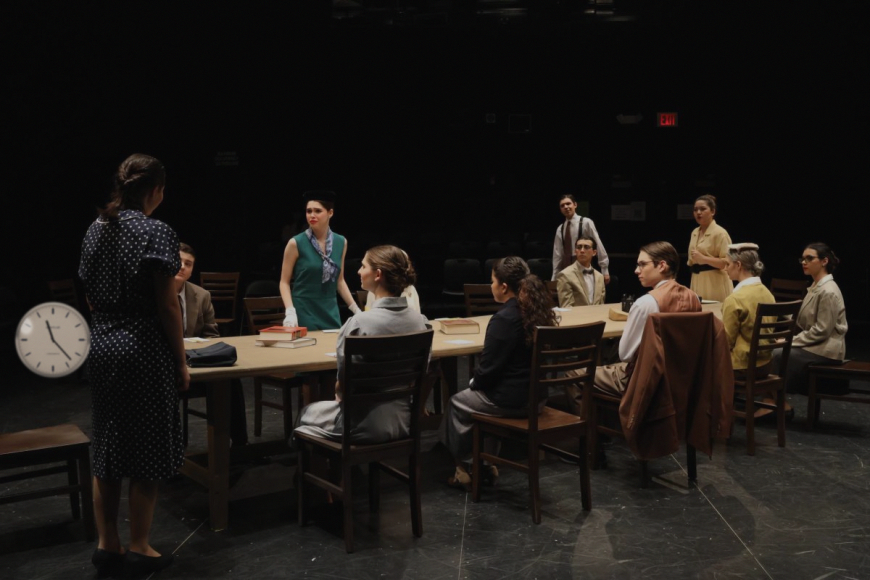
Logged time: 11 h 23 min
